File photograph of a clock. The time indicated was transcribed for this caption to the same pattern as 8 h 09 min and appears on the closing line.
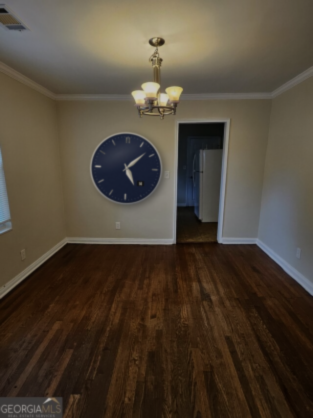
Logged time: 5 h 08 min
